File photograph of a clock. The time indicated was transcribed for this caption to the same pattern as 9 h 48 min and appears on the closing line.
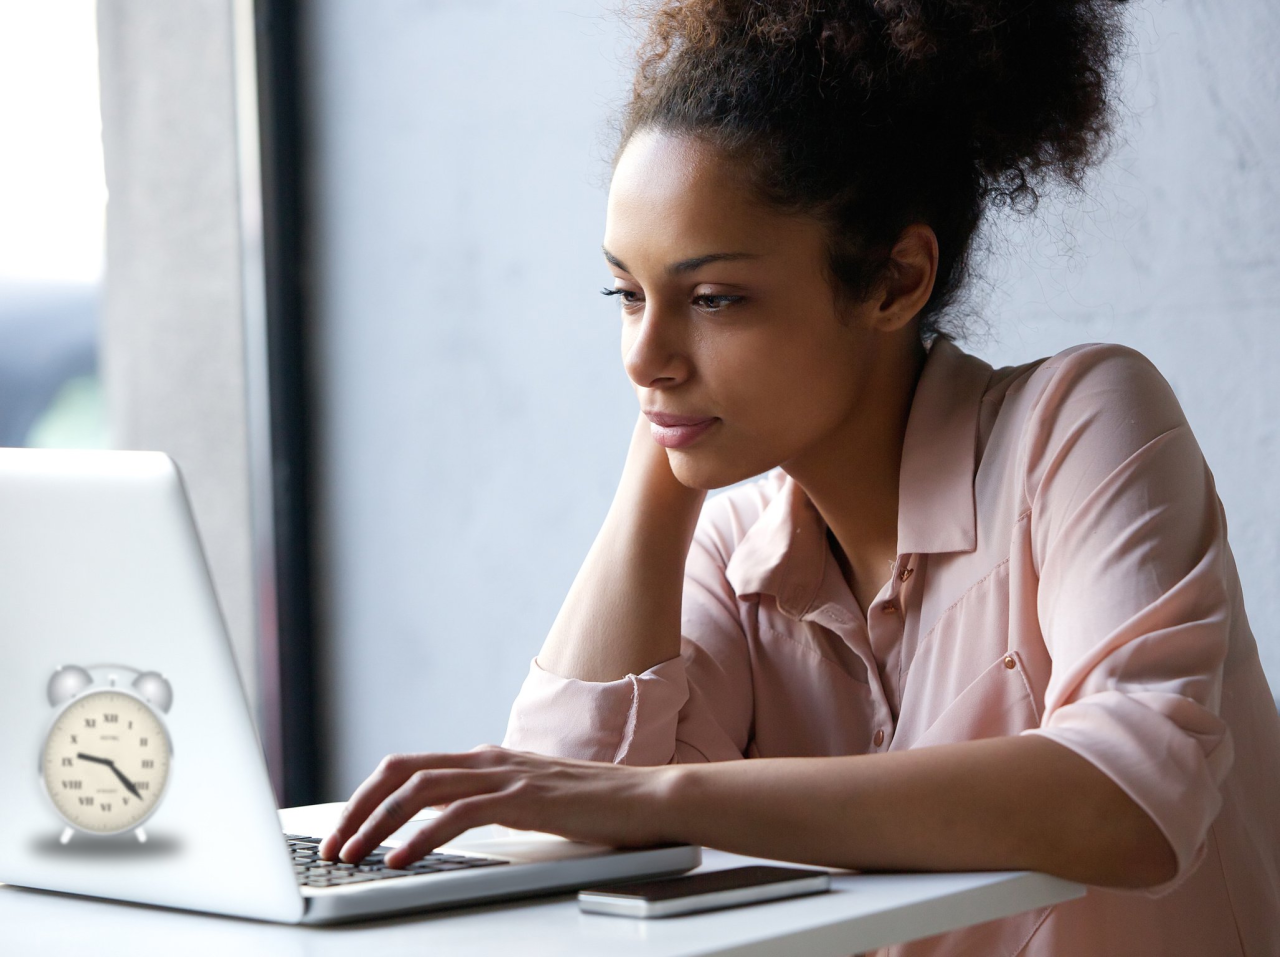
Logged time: 9 h 22 min
